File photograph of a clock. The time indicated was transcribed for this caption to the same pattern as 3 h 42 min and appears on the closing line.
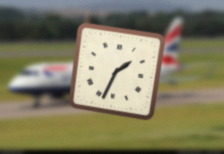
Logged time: 1 h 33 min
